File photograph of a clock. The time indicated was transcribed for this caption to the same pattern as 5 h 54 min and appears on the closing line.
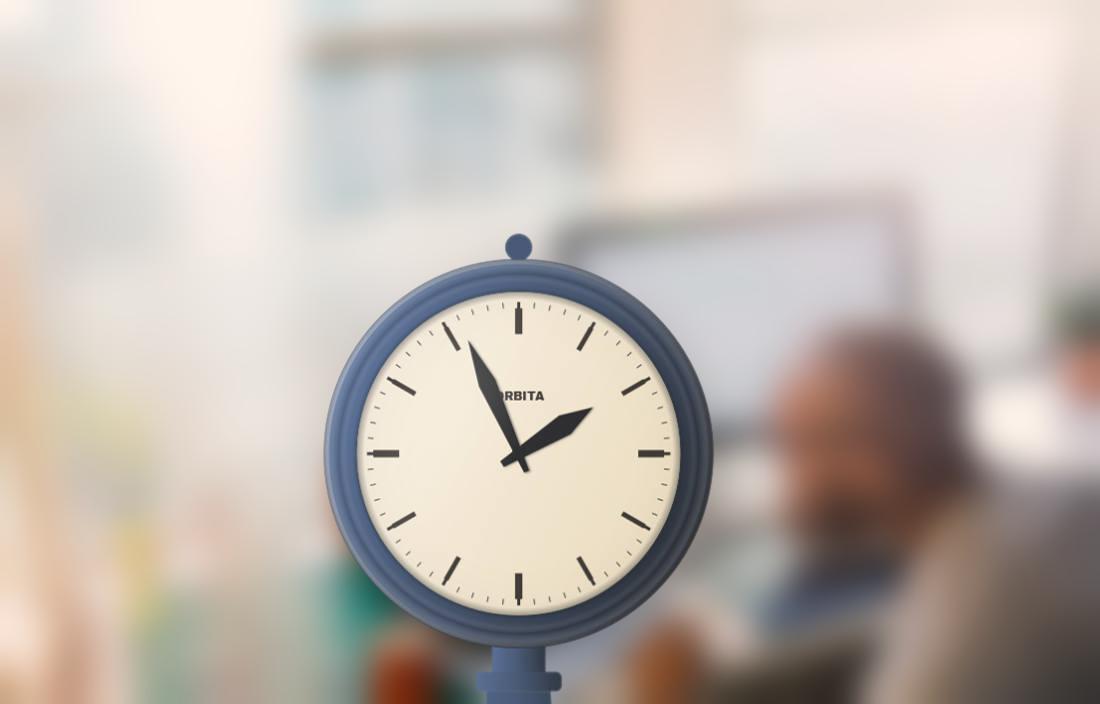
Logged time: 1 h 56 min
